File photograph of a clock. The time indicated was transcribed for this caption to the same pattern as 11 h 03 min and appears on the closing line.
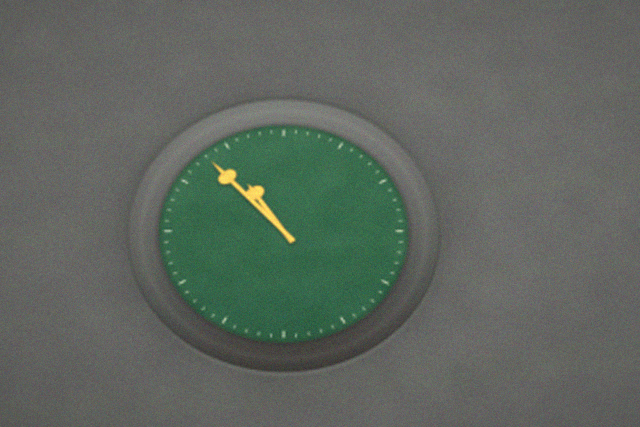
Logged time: 10 h 53 min
